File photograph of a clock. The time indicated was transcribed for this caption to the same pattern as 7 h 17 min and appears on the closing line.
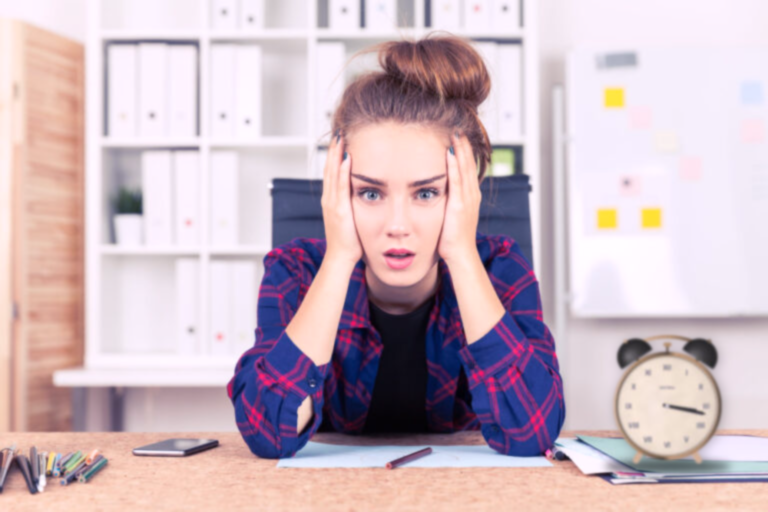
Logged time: 3 h 17 min
